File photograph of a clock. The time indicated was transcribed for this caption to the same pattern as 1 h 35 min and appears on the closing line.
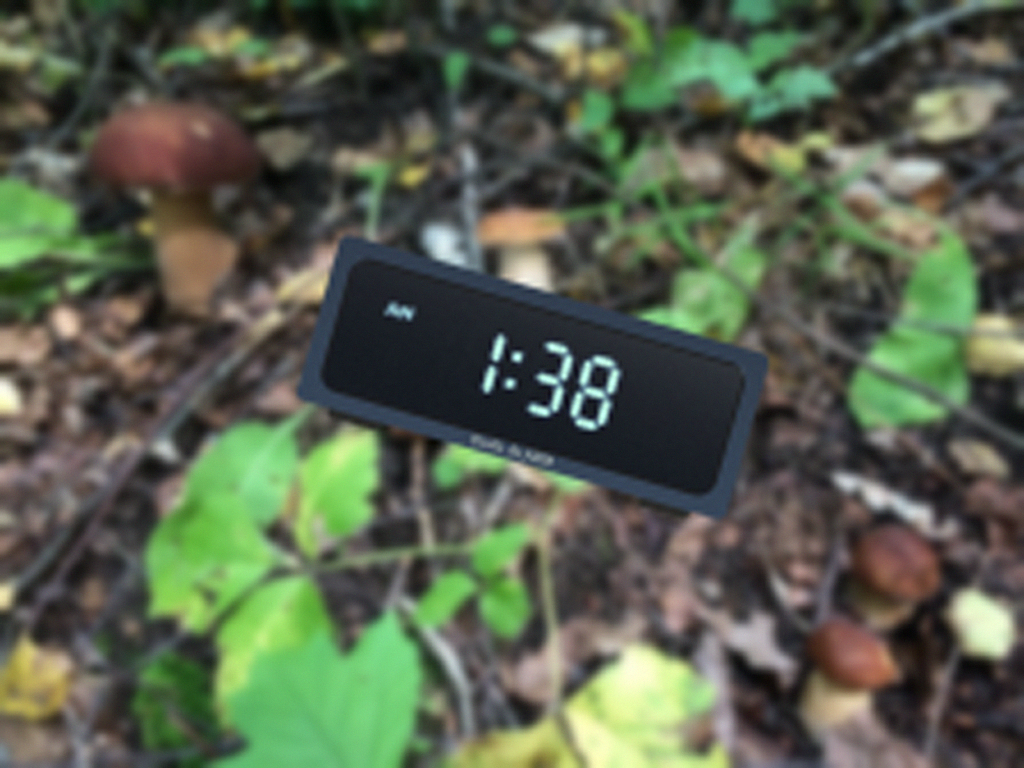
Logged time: 1 h 38 min
